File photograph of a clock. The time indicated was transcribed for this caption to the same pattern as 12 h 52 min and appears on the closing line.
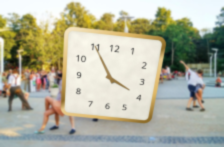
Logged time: 3 h 55 min
